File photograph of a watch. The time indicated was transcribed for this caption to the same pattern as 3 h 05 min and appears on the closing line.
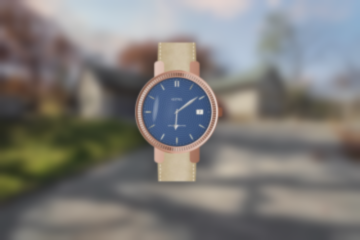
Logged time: 6 h 09 min
